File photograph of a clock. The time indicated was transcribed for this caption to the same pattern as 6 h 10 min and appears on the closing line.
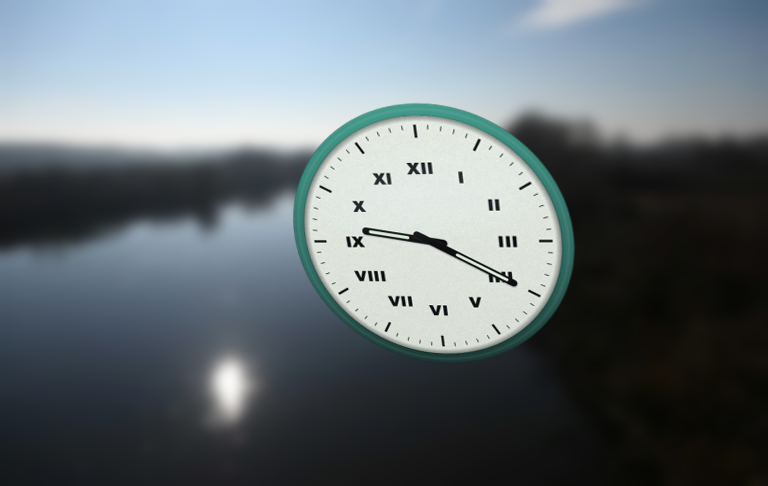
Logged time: 9 h 20 min
